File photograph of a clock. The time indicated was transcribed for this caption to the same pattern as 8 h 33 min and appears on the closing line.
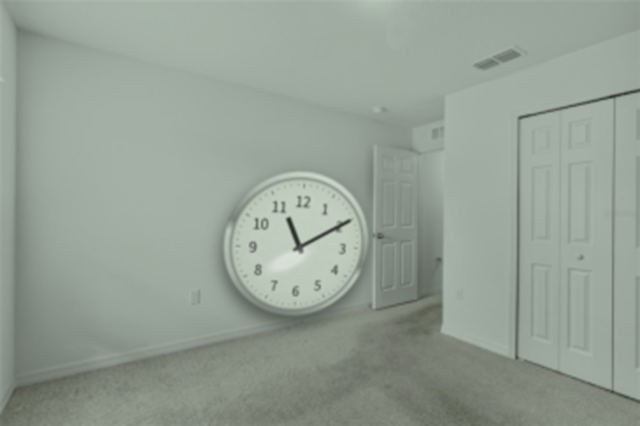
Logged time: 11 h 10 min
